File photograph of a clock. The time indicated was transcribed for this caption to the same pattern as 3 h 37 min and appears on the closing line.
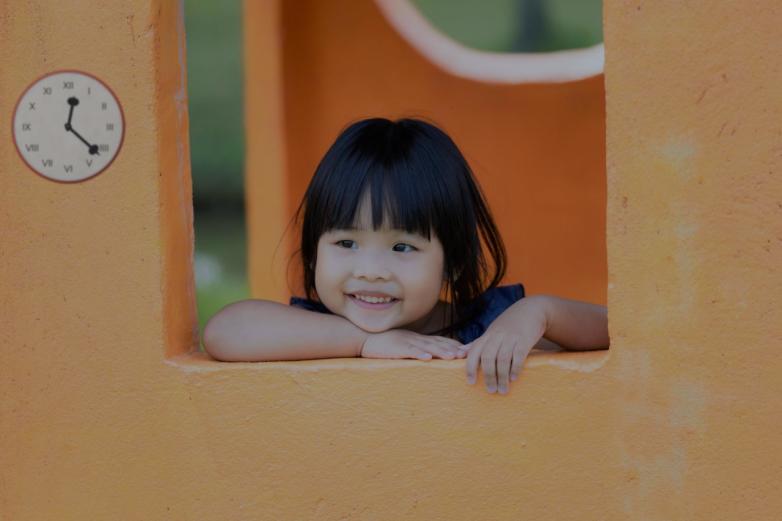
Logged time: 12 h 22 min
